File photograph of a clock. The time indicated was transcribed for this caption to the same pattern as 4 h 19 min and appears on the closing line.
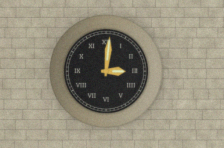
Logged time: 3 h 01 min
